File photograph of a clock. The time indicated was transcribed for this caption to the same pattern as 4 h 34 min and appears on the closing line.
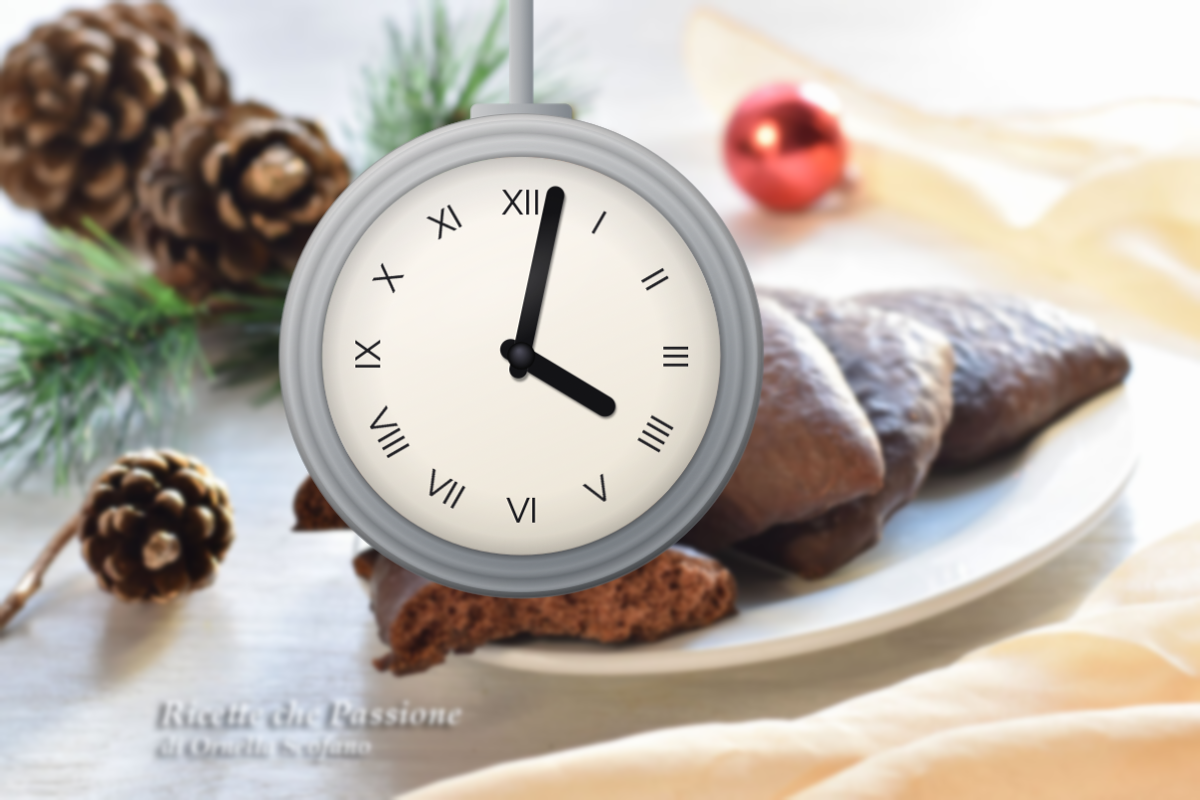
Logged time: 4 h 02 min
